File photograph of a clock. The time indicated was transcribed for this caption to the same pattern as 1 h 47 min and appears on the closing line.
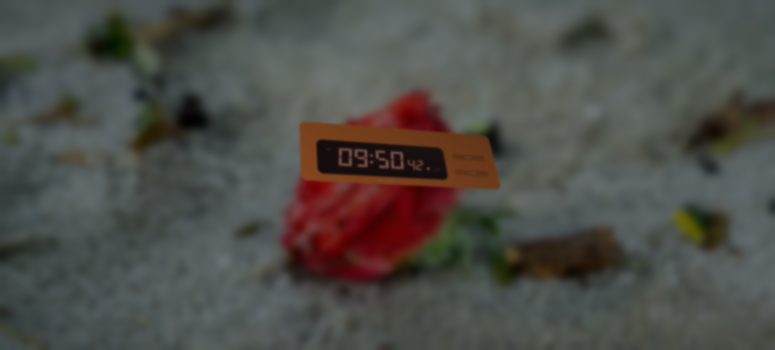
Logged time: 9 h 50 min
